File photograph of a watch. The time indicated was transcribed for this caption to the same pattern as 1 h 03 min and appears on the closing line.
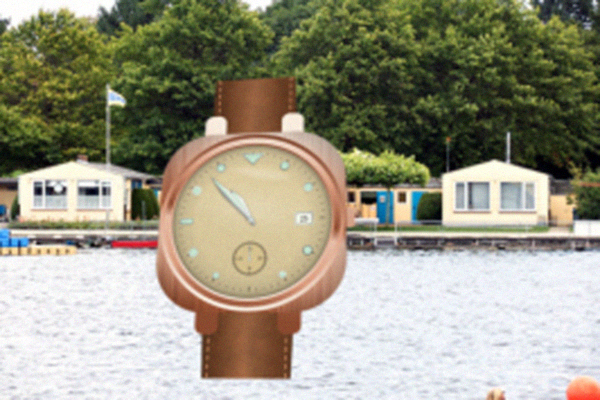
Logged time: 10 h 53 min
